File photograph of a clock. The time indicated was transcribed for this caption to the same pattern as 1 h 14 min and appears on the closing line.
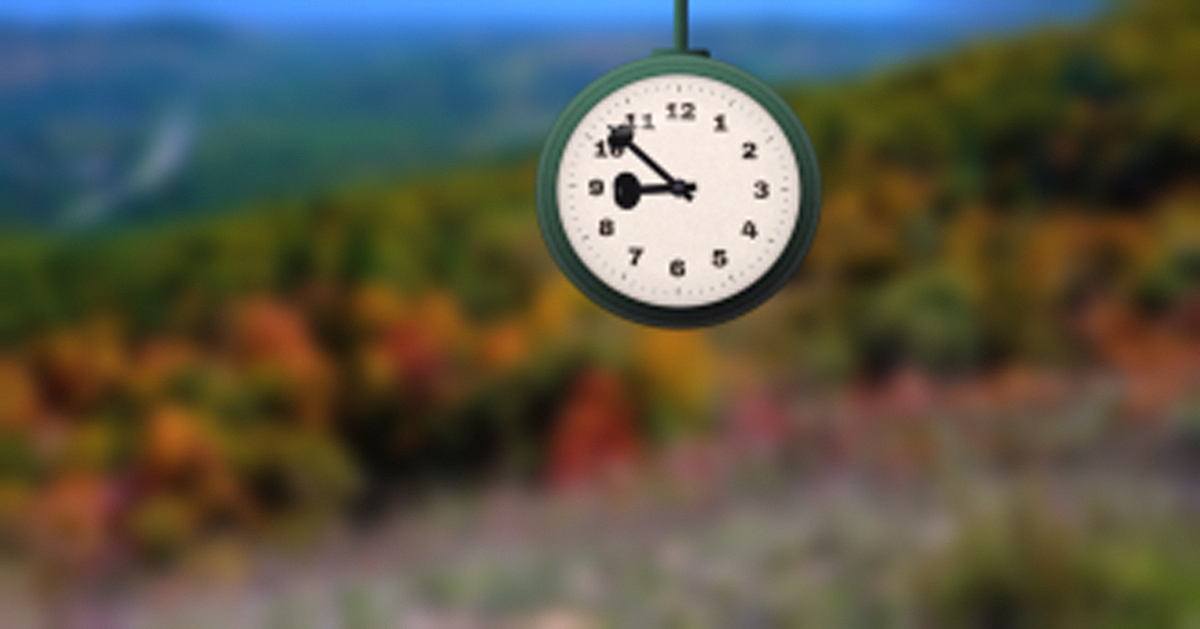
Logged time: 8 h 52 min
